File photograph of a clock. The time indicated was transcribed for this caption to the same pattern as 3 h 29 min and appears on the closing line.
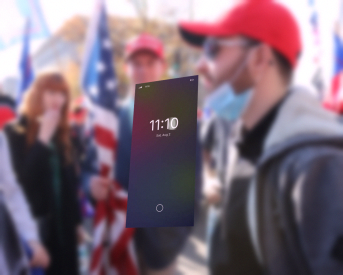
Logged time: 11 h 10 min
